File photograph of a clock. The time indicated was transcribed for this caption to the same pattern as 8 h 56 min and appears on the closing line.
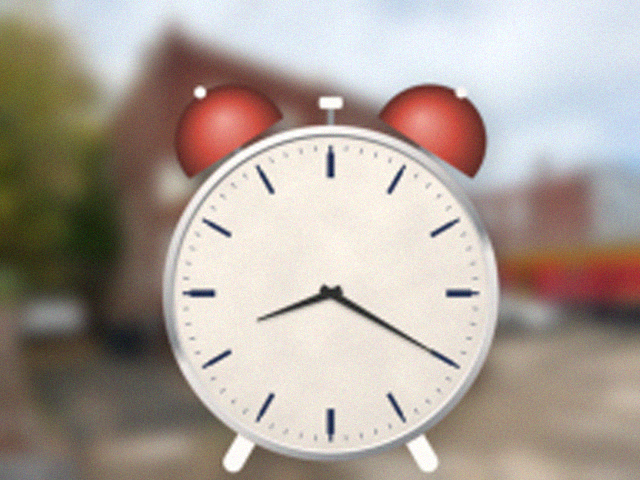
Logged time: 8 h 20 min
